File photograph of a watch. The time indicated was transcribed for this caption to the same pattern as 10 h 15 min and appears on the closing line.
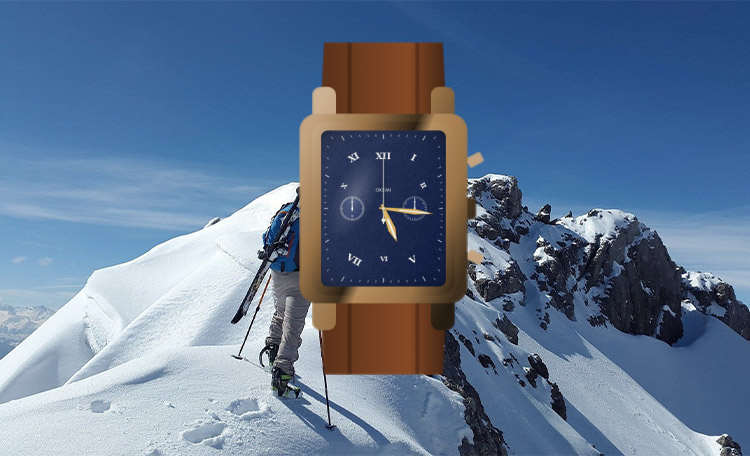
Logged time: 5 h 16 min
